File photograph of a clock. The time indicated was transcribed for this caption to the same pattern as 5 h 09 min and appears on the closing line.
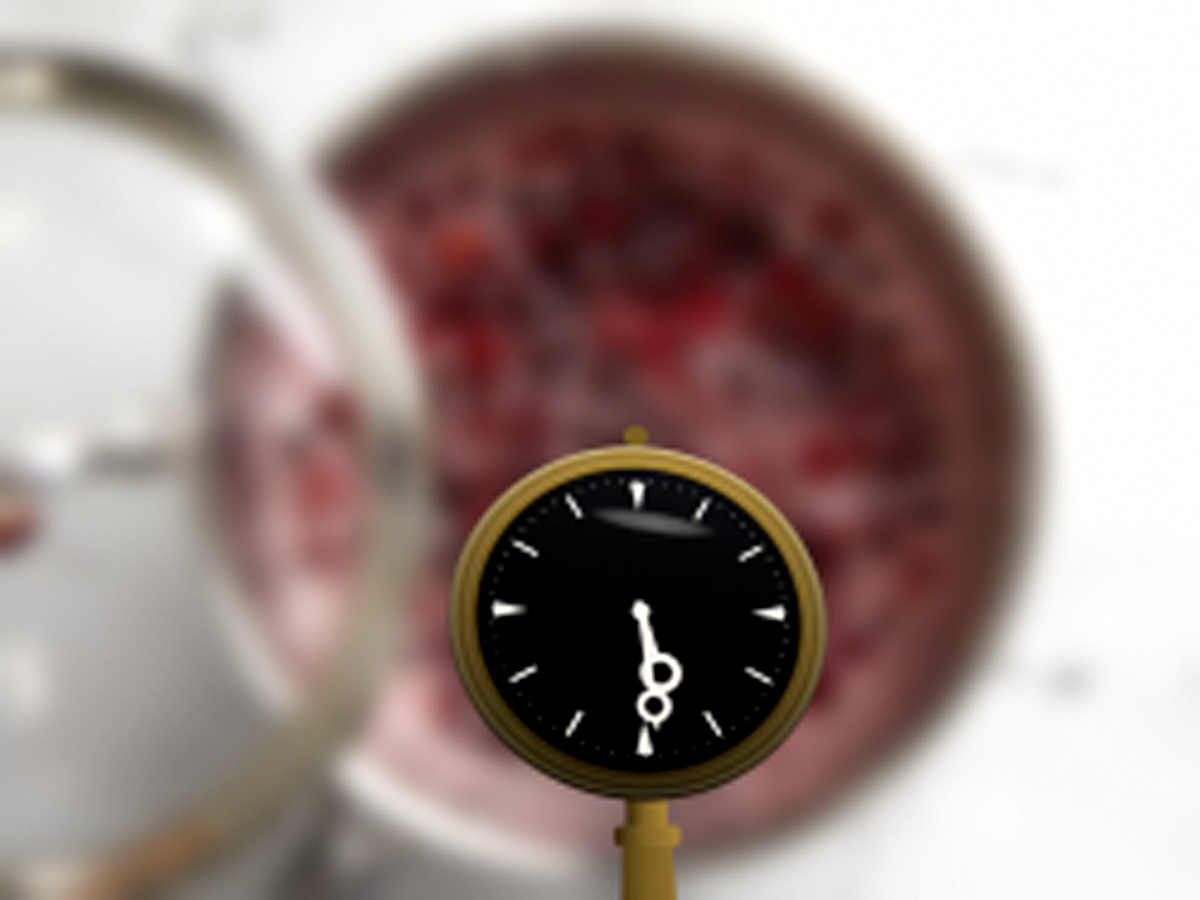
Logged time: 5 h 29 min
